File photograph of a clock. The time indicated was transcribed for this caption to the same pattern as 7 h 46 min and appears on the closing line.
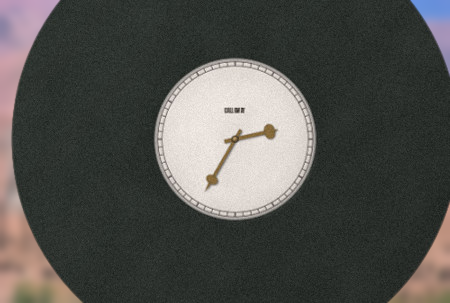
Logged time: 2 h 35 min
